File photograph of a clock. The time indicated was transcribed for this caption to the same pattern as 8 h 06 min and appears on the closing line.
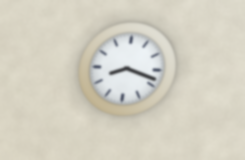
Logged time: 8 h 18 min
